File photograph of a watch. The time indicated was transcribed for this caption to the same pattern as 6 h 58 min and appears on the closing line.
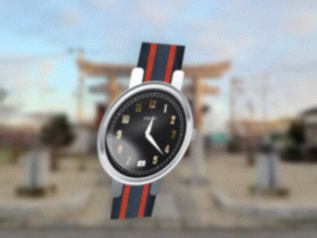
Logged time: 12 h 22 min
